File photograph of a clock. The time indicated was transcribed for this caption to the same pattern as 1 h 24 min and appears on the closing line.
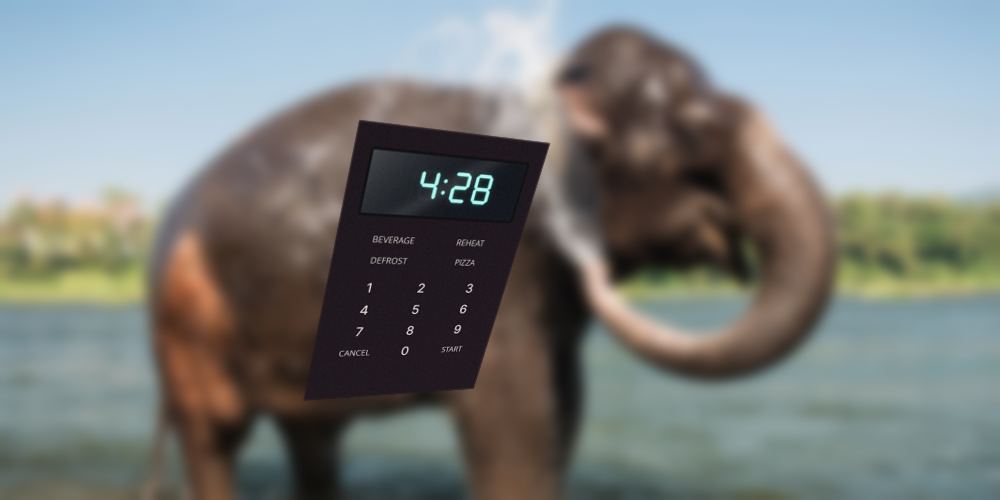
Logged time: 4 h 28 min
